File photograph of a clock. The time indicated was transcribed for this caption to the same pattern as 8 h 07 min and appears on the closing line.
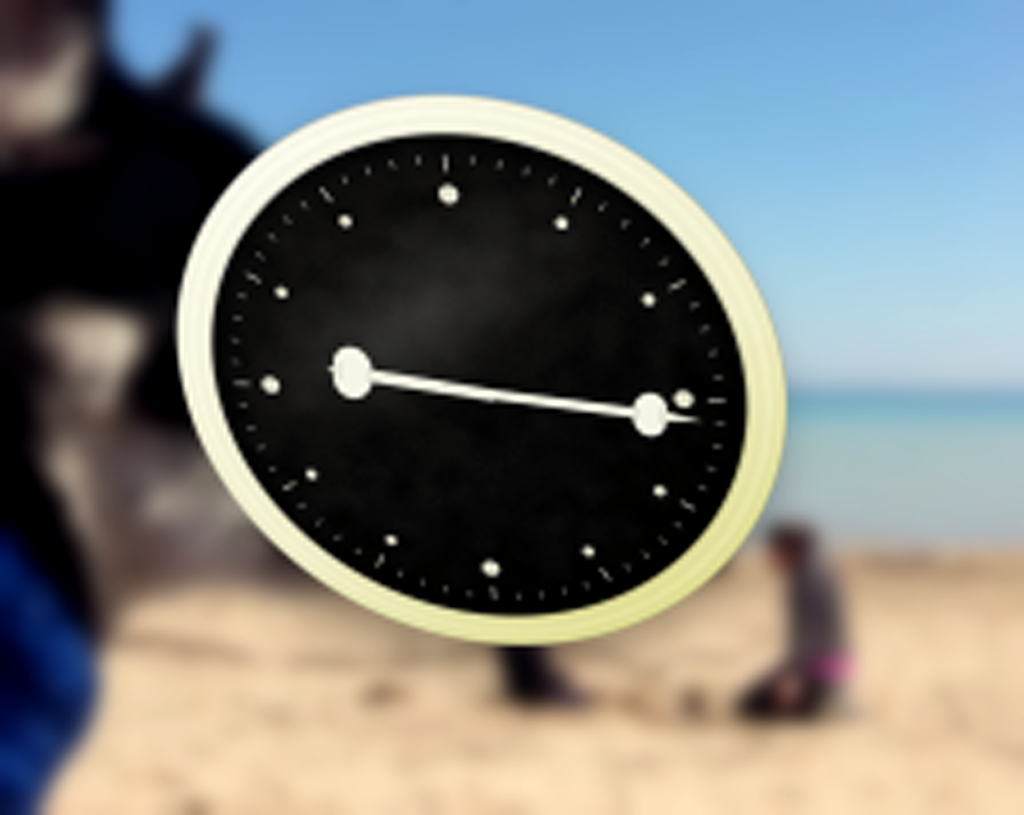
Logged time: 9 h 16 min
